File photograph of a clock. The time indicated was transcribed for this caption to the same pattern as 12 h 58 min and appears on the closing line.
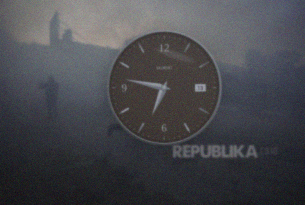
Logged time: 6 h 47 min
